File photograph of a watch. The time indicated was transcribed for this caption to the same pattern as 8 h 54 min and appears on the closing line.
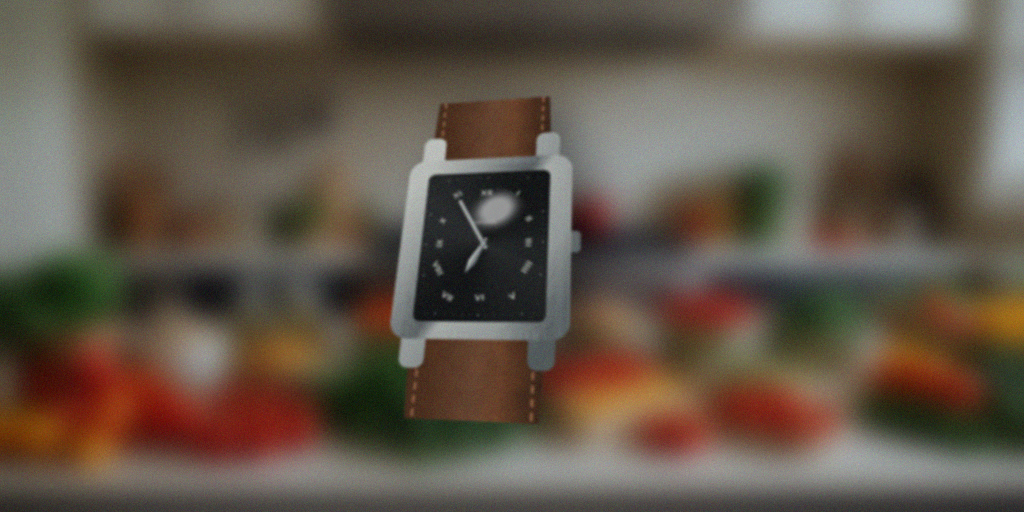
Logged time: 6 h 55 min
